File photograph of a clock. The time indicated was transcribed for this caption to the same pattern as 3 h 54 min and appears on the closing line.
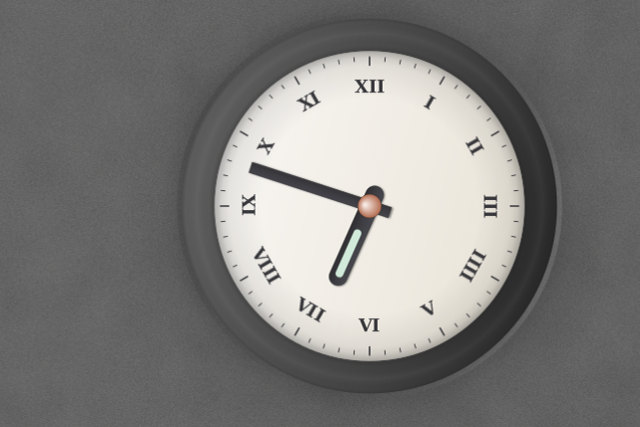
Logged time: 6 h 48 min
